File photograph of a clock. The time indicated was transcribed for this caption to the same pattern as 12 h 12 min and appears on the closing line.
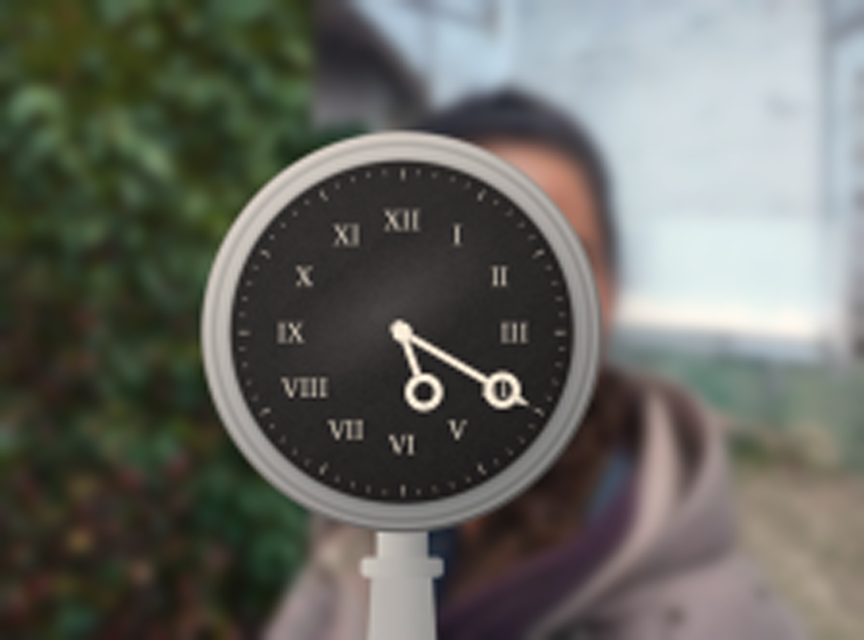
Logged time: 5 h 20 min
